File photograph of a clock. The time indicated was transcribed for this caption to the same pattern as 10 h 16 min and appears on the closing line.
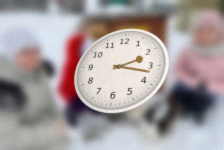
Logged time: 2 h 17 min
